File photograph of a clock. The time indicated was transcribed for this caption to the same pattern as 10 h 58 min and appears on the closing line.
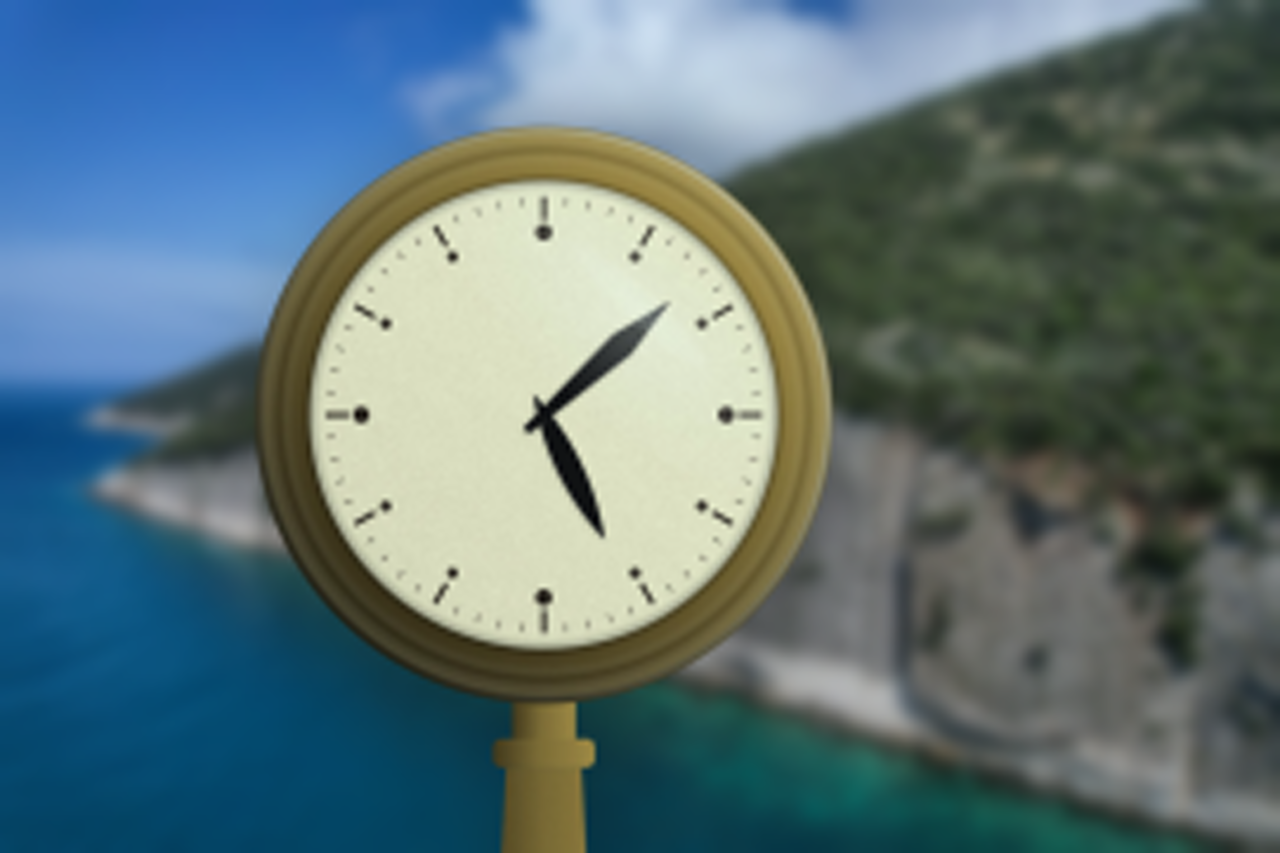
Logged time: 5 h 08 min
